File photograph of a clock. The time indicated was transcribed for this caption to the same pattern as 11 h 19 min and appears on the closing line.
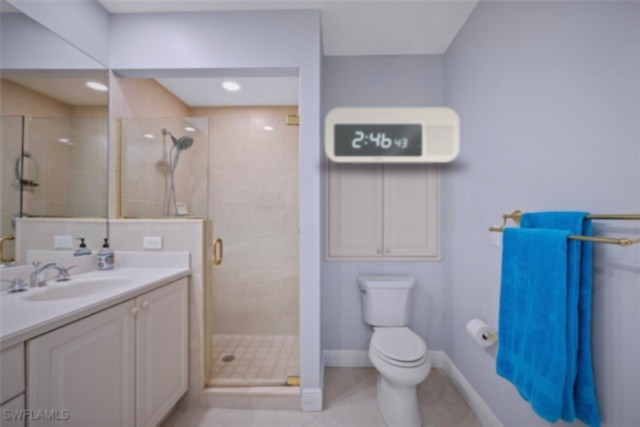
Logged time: 2 h 46 min
